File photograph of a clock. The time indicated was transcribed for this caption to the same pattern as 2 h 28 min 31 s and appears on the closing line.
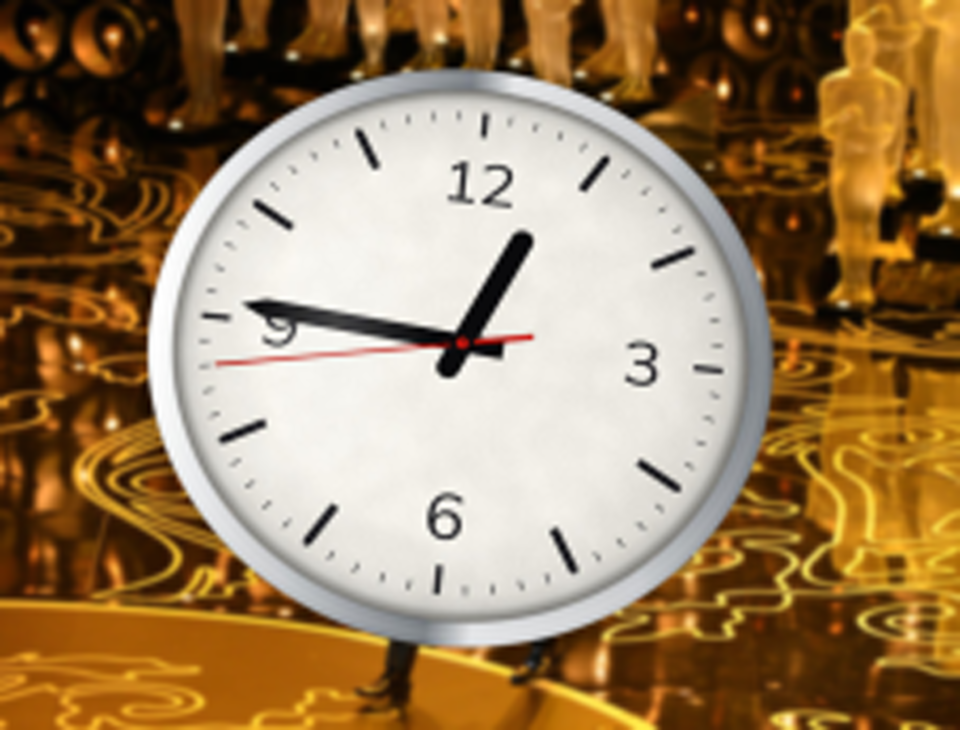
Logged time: 12 h 45 min 43 s
